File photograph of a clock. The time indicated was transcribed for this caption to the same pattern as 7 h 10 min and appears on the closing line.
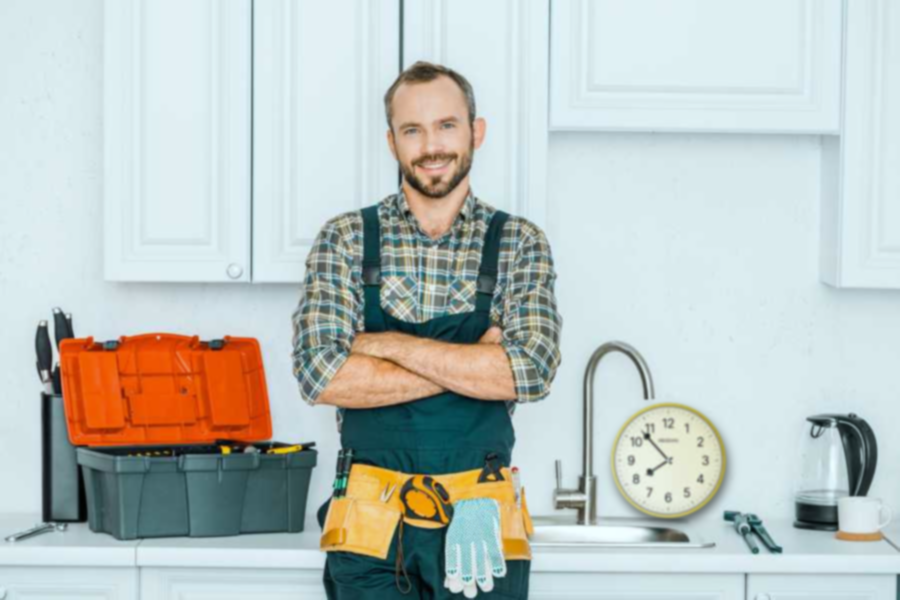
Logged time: 7 h 53 min
